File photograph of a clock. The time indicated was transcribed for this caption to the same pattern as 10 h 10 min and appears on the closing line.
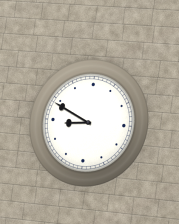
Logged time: 8 h 49 min
